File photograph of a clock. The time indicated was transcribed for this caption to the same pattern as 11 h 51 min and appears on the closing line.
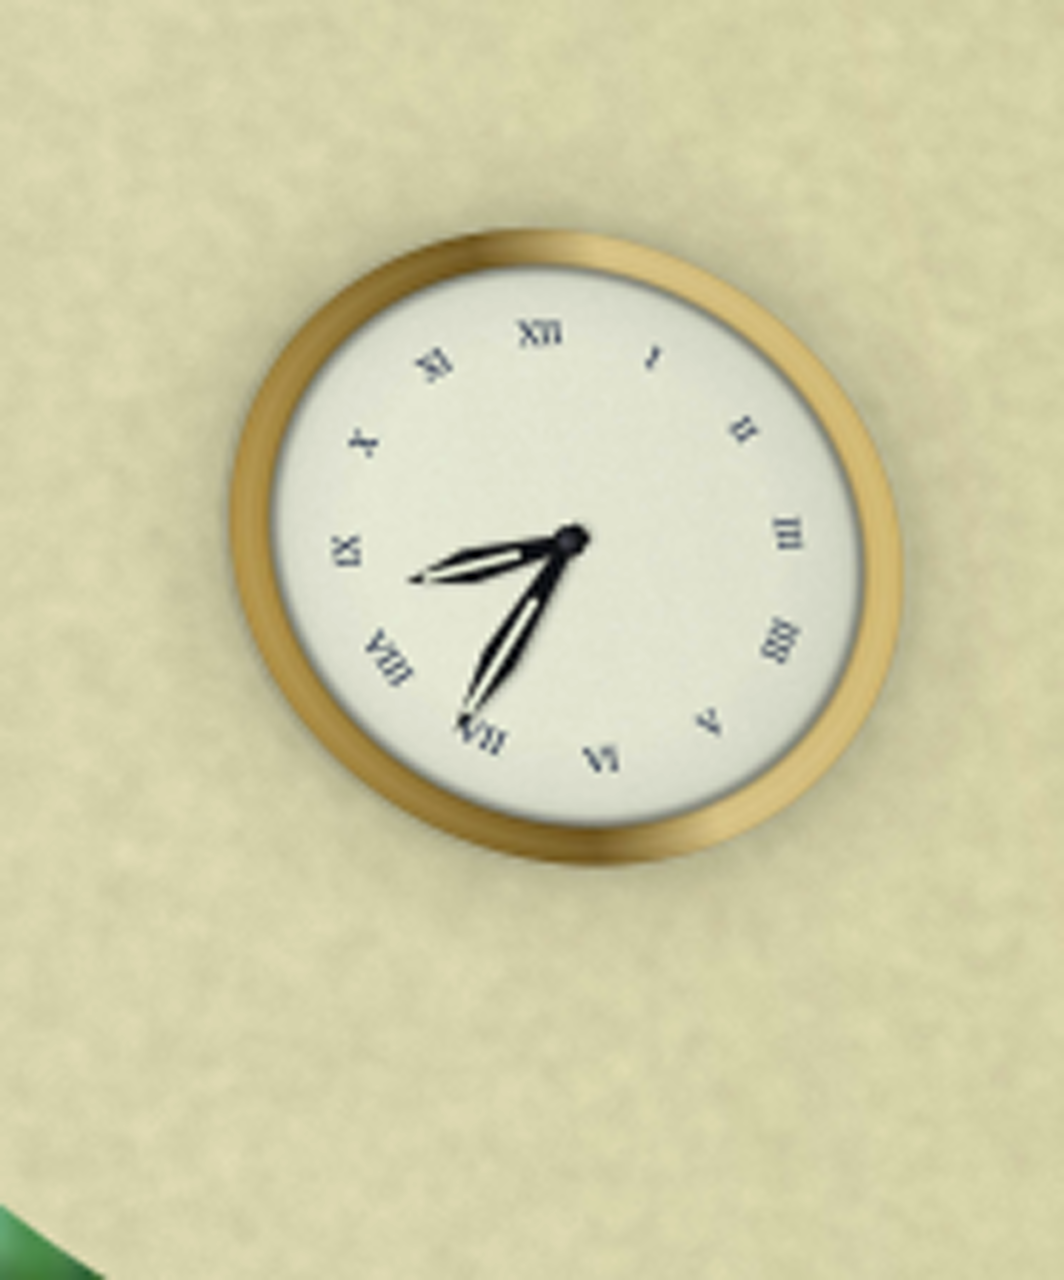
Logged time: 8 h 36 min
